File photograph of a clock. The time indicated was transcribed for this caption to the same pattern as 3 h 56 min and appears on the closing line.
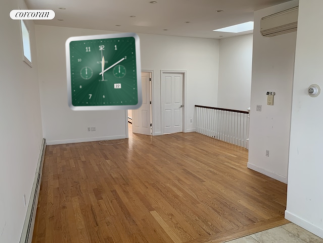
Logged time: 12 h 10 min
